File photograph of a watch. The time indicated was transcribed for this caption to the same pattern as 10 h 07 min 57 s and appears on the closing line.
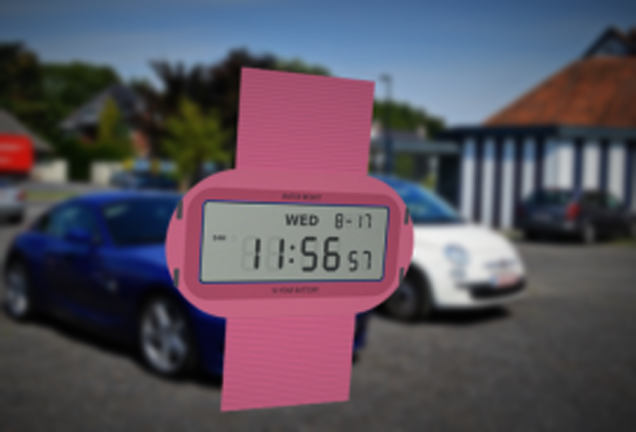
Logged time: 11 h 56 min 57 s
